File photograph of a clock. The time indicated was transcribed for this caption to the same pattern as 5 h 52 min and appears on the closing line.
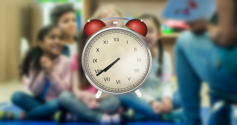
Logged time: 7 h 39 min
